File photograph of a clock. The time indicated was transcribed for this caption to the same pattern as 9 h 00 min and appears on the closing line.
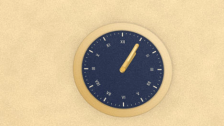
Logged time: 1 h 05 min
